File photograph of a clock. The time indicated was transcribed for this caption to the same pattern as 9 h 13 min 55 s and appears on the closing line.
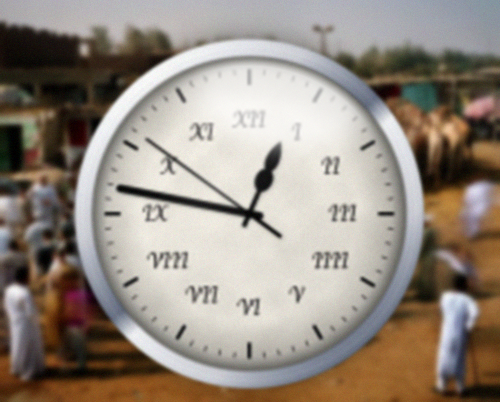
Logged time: 12 h 46 min 51 s
